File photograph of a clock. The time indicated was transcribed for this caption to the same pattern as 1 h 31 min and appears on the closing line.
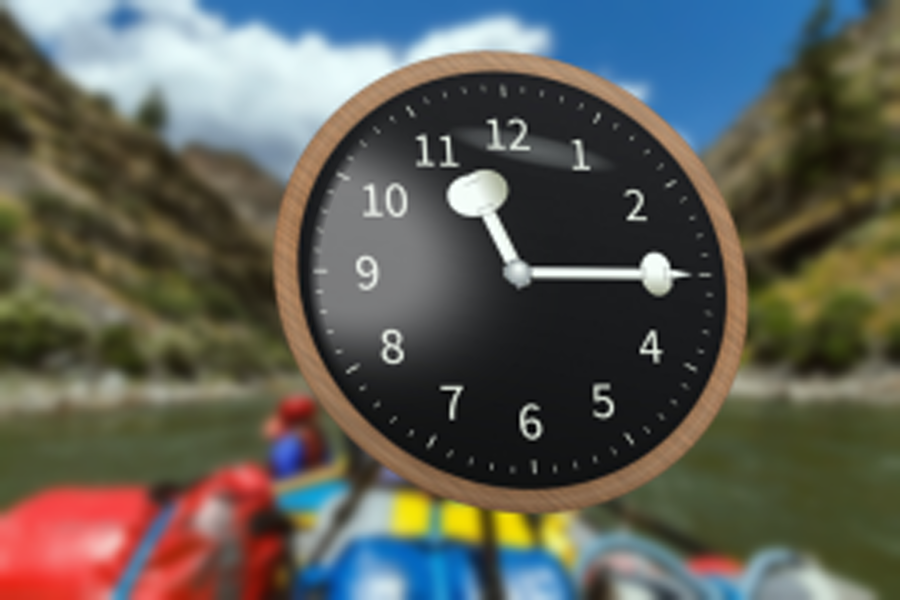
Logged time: 11 h 15 min
